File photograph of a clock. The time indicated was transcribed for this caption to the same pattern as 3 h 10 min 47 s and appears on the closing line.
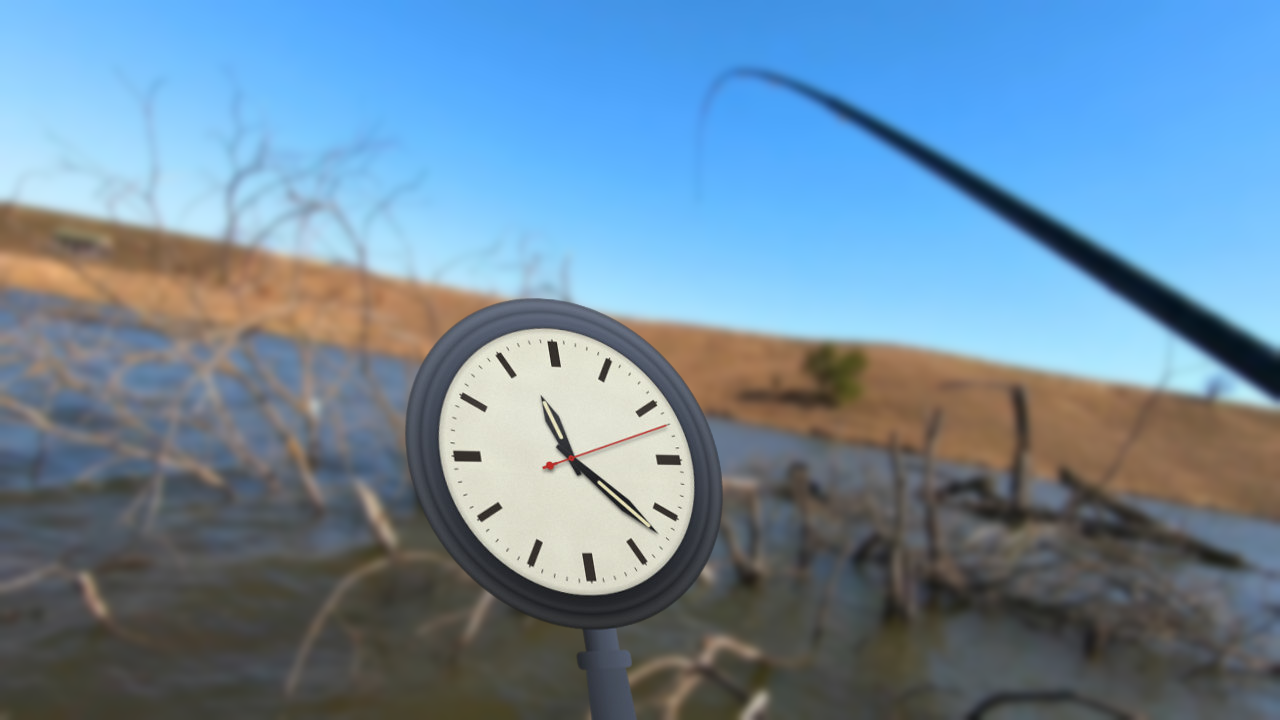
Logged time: 11 h 22 min 12 s
